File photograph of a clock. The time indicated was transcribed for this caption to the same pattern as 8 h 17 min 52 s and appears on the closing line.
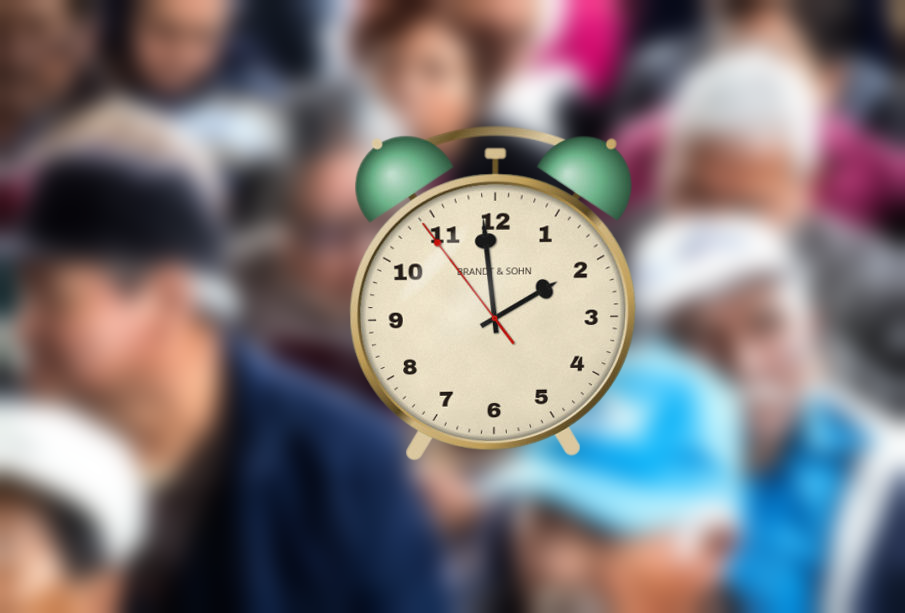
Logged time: 1 h 58 min 54 s
